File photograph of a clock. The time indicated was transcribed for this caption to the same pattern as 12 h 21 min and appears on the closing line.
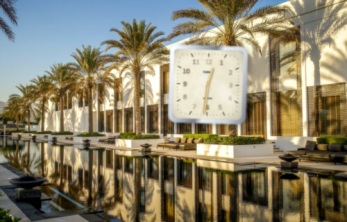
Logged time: 12 h 31 min
